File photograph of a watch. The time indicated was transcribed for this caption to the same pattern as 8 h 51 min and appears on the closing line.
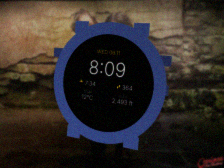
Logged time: 8 h 09 min
